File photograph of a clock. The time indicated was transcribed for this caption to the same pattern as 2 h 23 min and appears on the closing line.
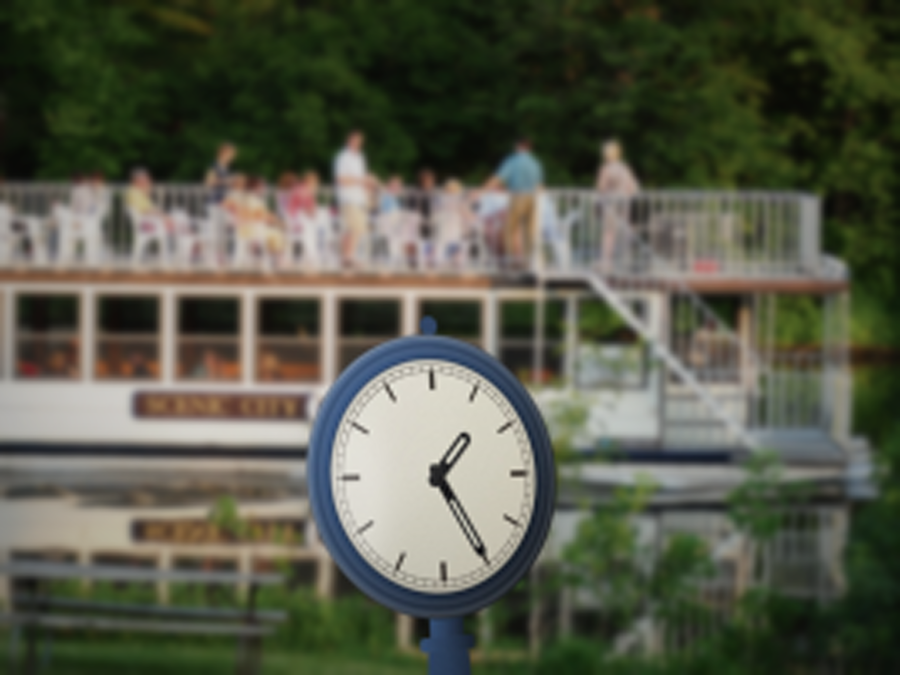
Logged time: 1 h 25 min
